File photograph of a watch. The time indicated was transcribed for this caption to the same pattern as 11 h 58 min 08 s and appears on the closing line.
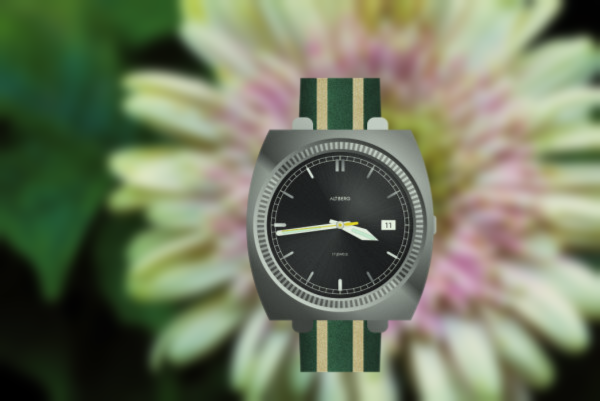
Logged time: 3 h 43 min 44 s
